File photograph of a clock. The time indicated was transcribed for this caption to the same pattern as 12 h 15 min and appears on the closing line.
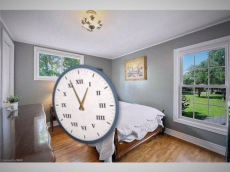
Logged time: 12 h 56 min
